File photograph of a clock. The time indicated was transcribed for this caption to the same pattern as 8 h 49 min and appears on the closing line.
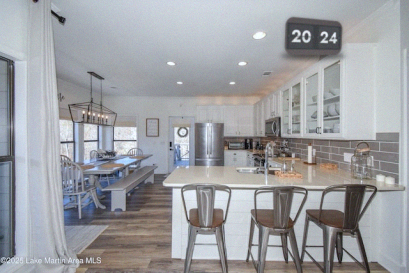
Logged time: 20 h 24 min
